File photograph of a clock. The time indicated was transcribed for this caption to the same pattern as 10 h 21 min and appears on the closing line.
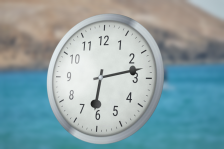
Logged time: 6 h 13 min
